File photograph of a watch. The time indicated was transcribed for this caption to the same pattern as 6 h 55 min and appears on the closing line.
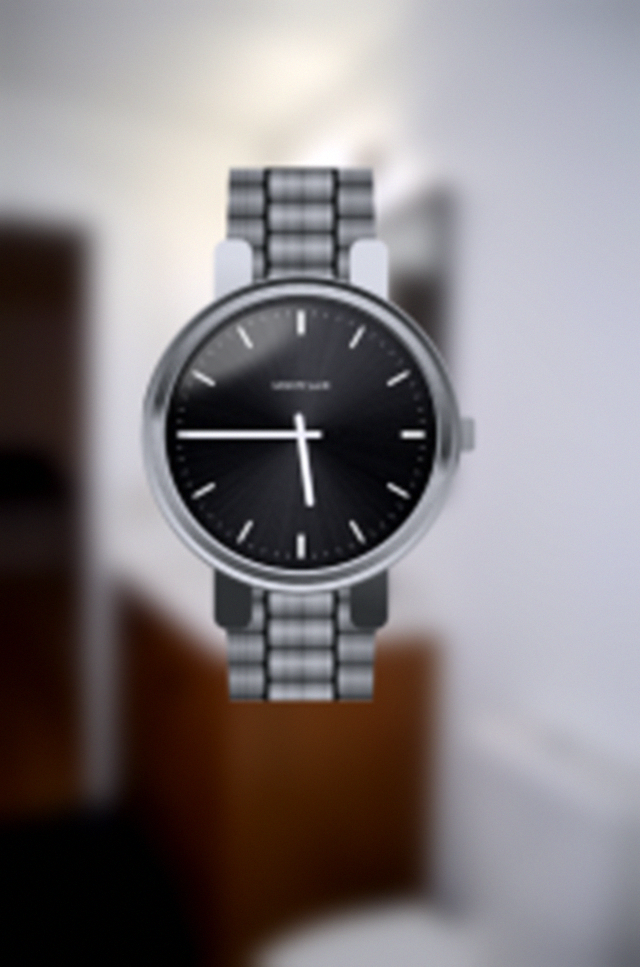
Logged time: 5 h 45 min
